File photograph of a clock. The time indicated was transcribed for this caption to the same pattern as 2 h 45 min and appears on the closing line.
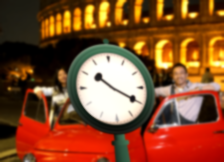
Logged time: 10 h 20 min
